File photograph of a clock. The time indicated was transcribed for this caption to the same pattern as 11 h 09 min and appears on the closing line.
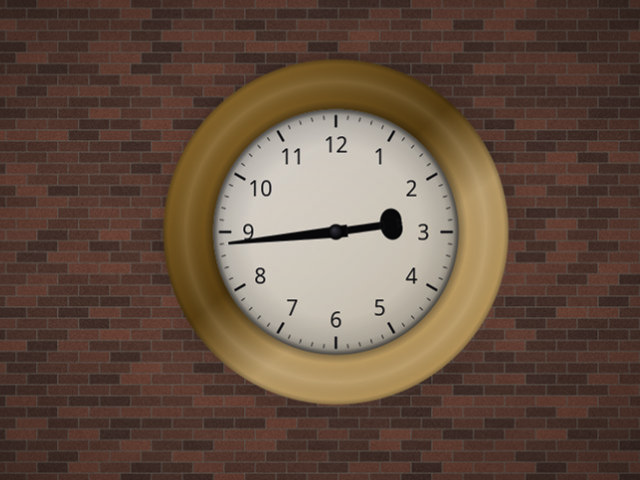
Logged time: 2 h 44 min
